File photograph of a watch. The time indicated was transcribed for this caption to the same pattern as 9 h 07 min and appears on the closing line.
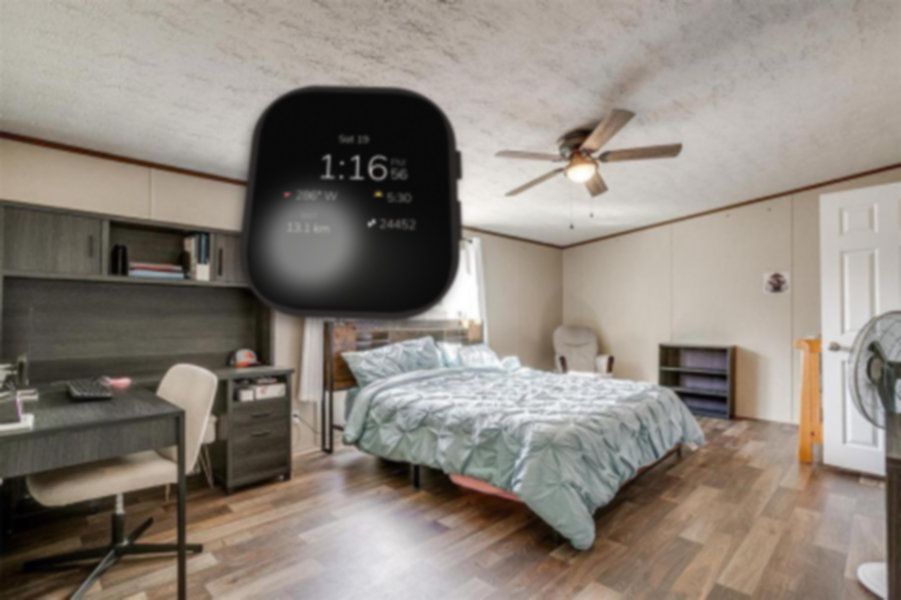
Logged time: 1 h 16 min
